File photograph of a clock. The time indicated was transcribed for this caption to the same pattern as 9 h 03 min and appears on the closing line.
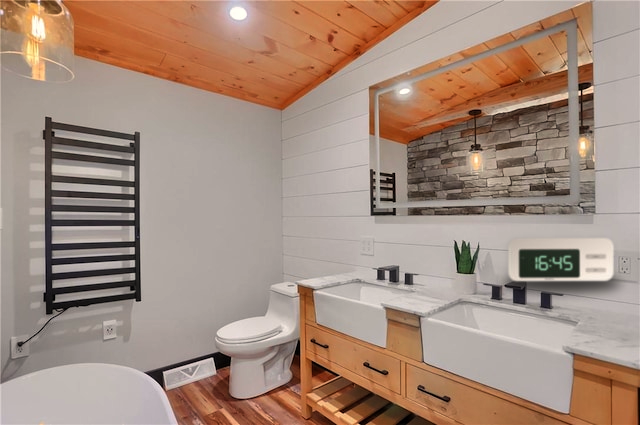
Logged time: 16 h 45 min
